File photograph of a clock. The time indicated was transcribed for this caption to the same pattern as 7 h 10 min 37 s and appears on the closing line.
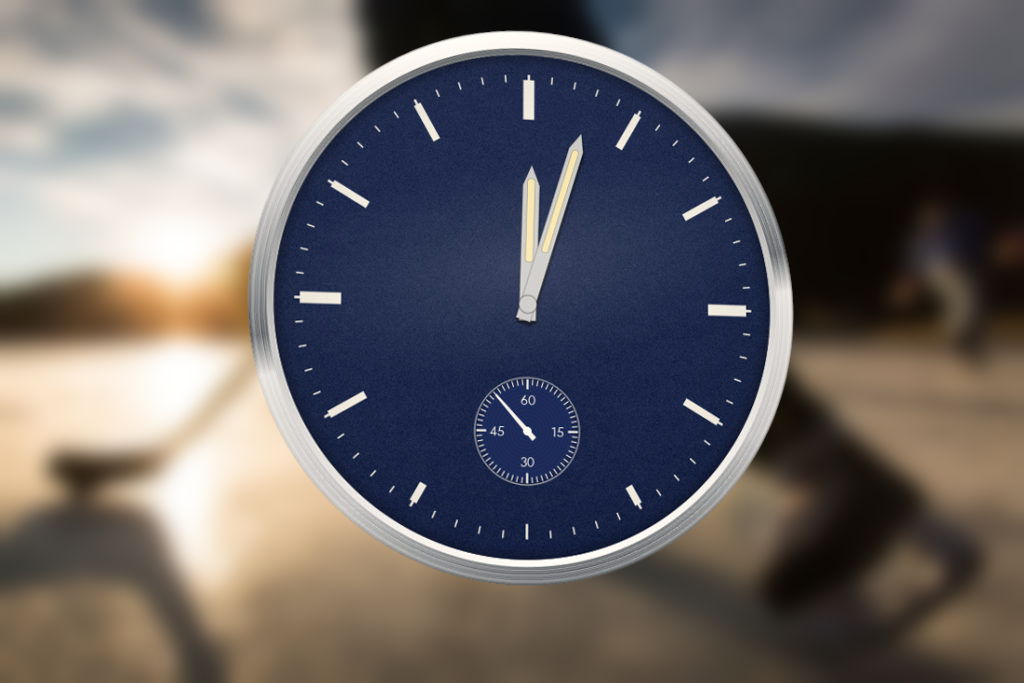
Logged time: 12 h 02 min 53 s
